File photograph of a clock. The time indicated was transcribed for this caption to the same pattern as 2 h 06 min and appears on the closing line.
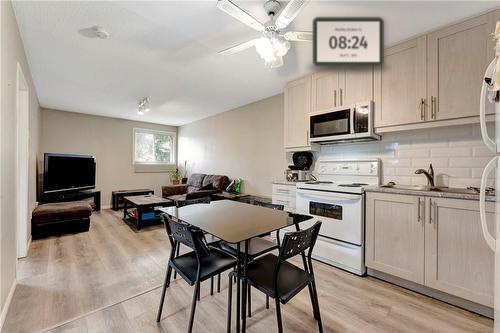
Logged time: 8 h 24 min
